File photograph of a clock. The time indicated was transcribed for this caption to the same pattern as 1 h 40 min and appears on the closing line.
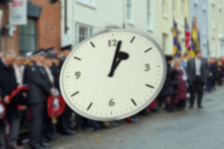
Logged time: 1 h 02 min
